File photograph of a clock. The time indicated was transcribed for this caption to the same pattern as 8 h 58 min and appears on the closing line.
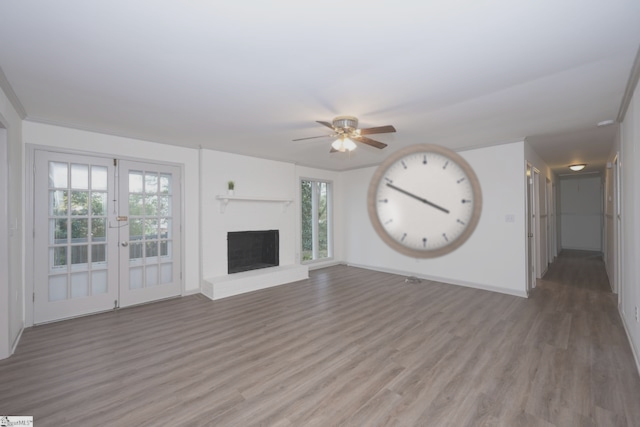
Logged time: 3 h 49 min
